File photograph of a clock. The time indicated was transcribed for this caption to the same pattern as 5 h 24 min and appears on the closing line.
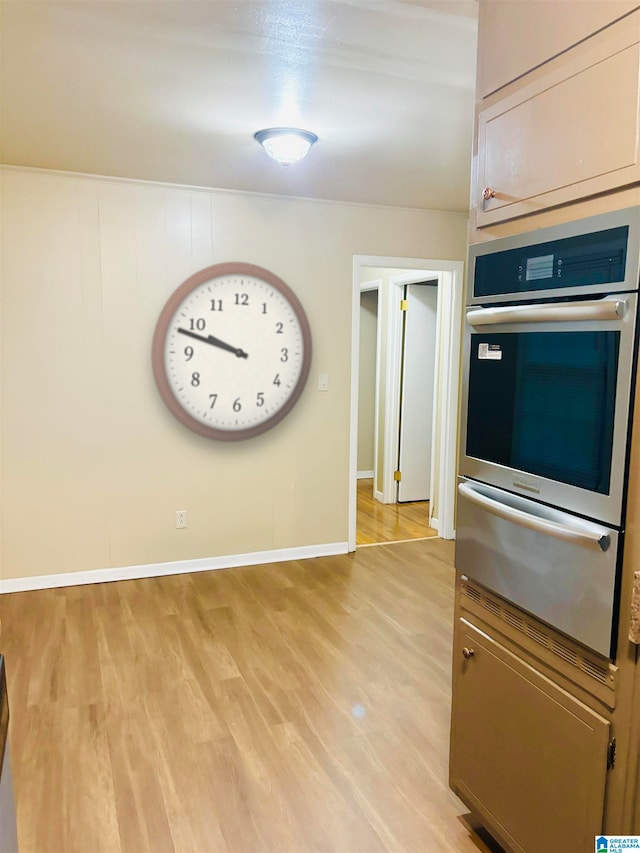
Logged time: 9 h 48 min
